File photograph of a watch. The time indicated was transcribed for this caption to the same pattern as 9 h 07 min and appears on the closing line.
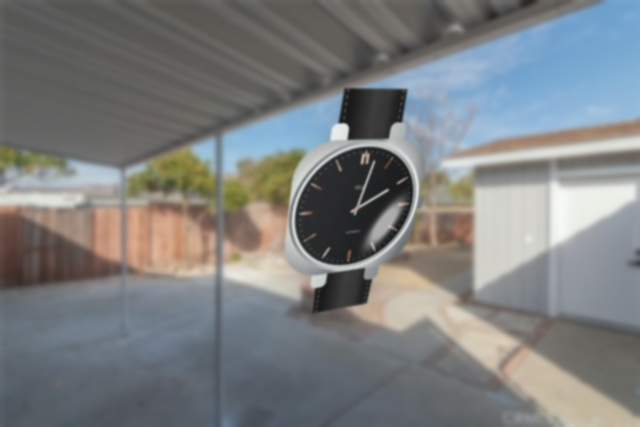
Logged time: 2 h 02 min
